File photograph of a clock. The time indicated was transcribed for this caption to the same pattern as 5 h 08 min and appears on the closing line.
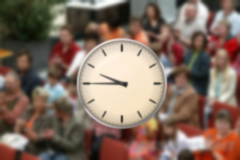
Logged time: 9 h 45 min
